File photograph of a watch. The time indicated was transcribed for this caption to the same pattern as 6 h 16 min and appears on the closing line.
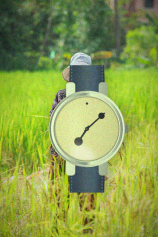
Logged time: 7 h 08 min
